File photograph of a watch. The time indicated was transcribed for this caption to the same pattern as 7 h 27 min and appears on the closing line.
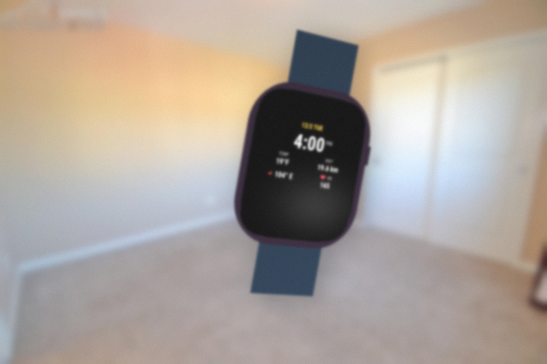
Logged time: 4 h 00 min
